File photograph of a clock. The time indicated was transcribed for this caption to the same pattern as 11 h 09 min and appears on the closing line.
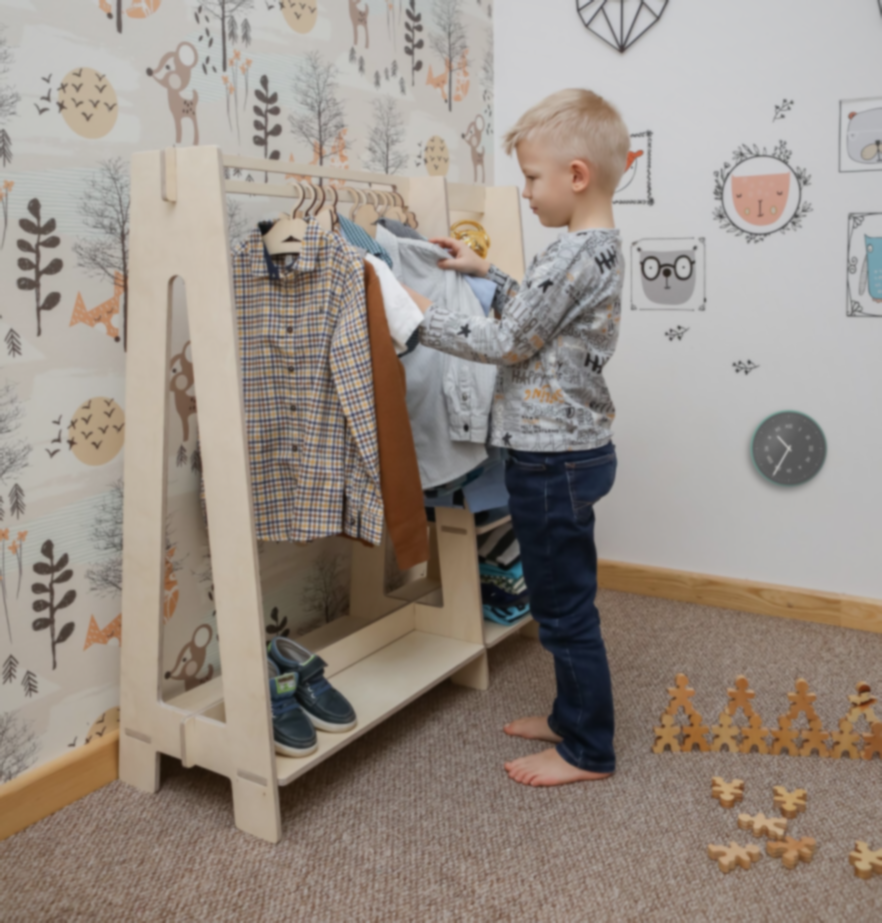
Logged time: 10 h 35 min
